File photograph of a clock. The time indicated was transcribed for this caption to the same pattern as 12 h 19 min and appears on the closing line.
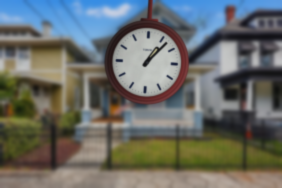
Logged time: 1 h 07 min
